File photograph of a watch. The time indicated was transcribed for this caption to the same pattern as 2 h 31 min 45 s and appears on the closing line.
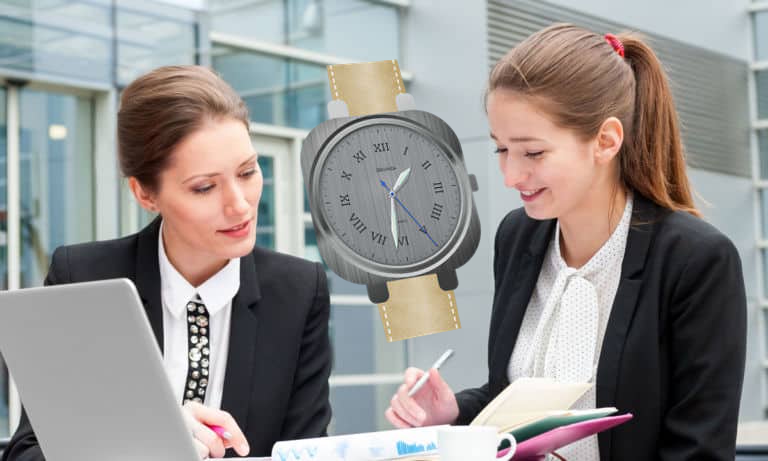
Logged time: 1 h 31 min 25 s
